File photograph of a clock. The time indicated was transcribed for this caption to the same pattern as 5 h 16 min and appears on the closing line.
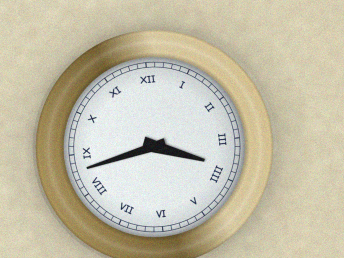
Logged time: 3 h 43 min
